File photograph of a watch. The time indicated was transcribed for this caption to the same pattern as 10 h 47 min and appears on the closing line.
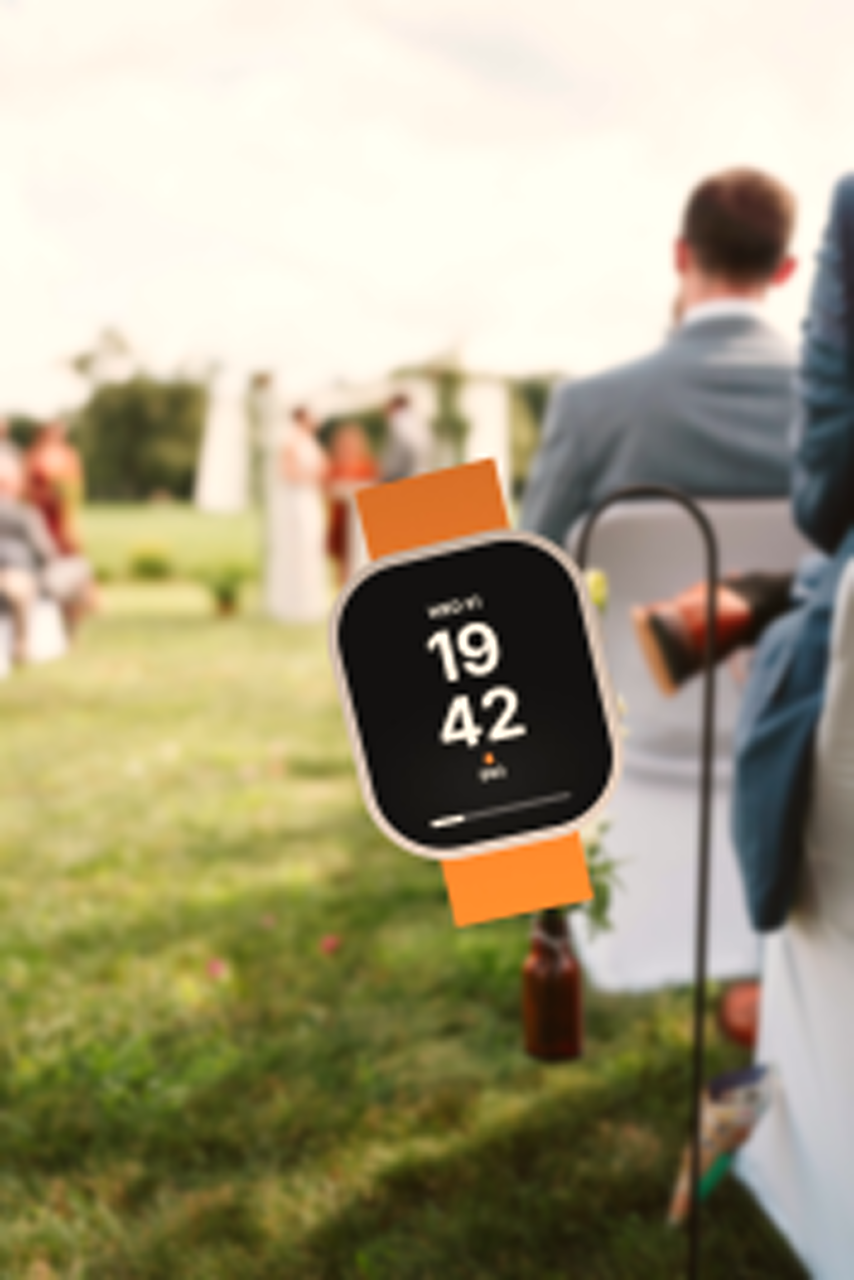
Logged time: 19 h 42 min
